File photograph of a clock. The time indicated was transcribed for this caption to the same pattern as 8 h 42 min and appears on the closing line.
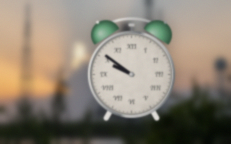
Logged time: 9 h 51 min
